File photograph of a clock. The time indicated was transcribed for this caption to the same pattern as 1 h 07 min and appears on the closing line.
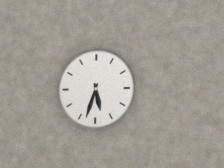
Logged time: 5 h 33 min
